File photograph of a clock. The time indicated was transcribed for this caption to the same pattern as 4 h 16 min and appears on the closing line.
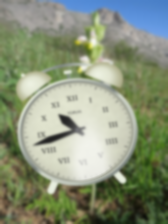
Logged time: 10 h 43 min
